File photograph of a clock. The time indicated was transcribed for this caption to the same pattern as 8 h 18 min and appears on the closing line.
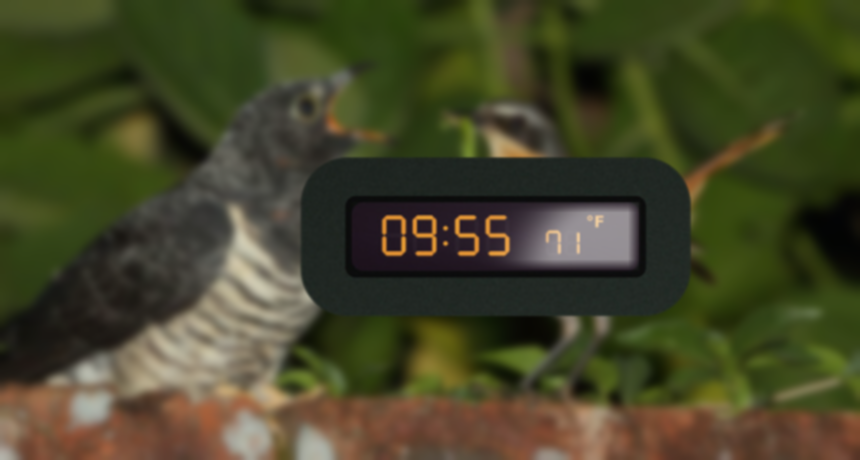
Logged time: 9 h 55 min
